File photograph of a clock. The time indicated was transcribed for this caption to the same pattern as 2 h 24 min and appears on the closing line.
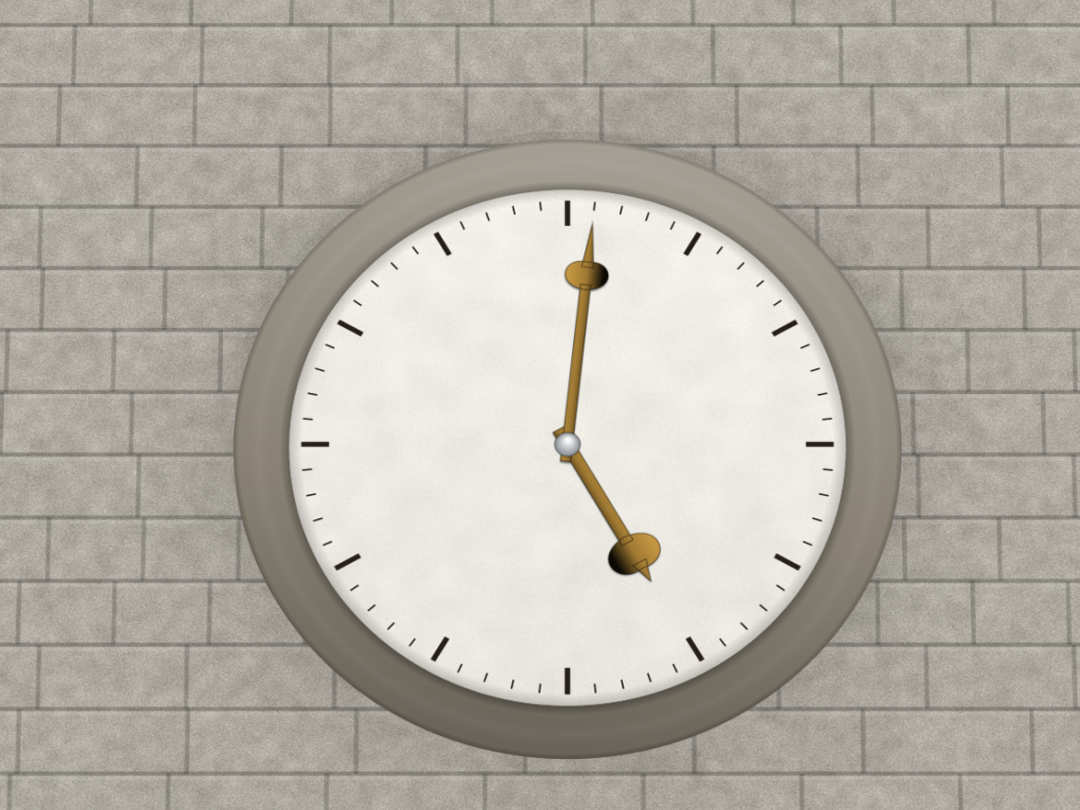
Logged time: 5 h 01 min
